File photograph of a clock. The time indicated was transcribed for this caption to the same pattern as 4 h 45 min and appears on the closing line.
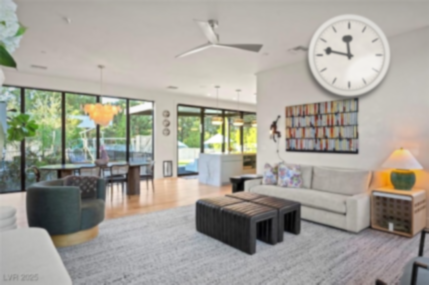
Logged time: 11 h 47 min
